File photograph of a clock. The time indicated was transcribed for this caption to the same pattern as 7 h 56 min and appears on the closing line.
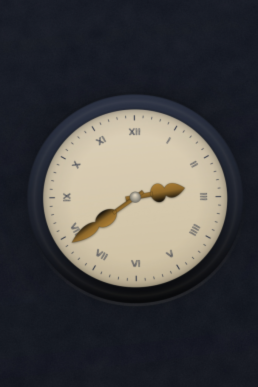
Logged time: 2 h 39 min
